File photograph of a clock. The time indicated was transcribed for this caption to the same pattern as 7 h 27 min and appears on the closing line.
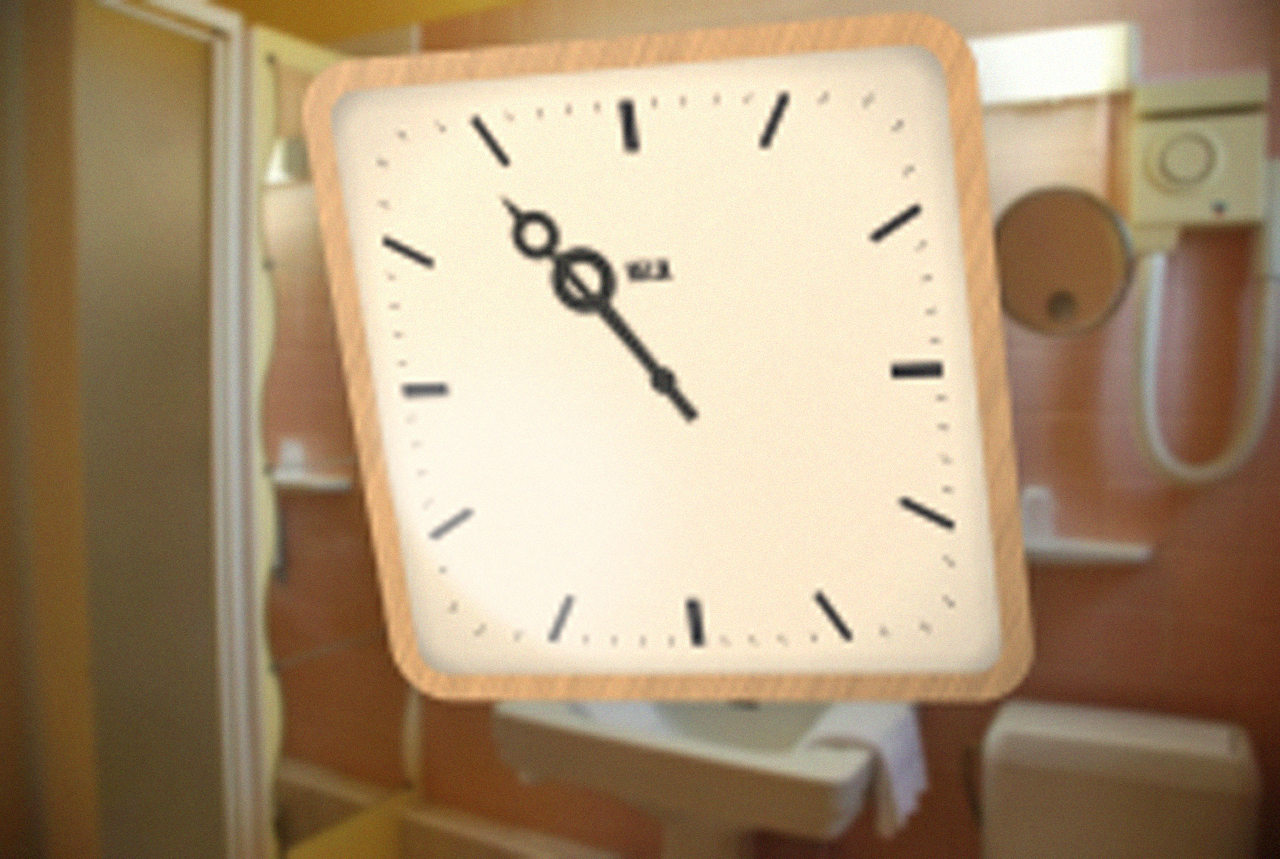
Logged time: 10 h 54 min
